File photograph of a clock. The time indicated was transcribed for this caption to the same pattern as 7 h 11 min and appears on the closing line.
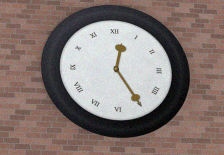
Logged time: 12 h 25 min
